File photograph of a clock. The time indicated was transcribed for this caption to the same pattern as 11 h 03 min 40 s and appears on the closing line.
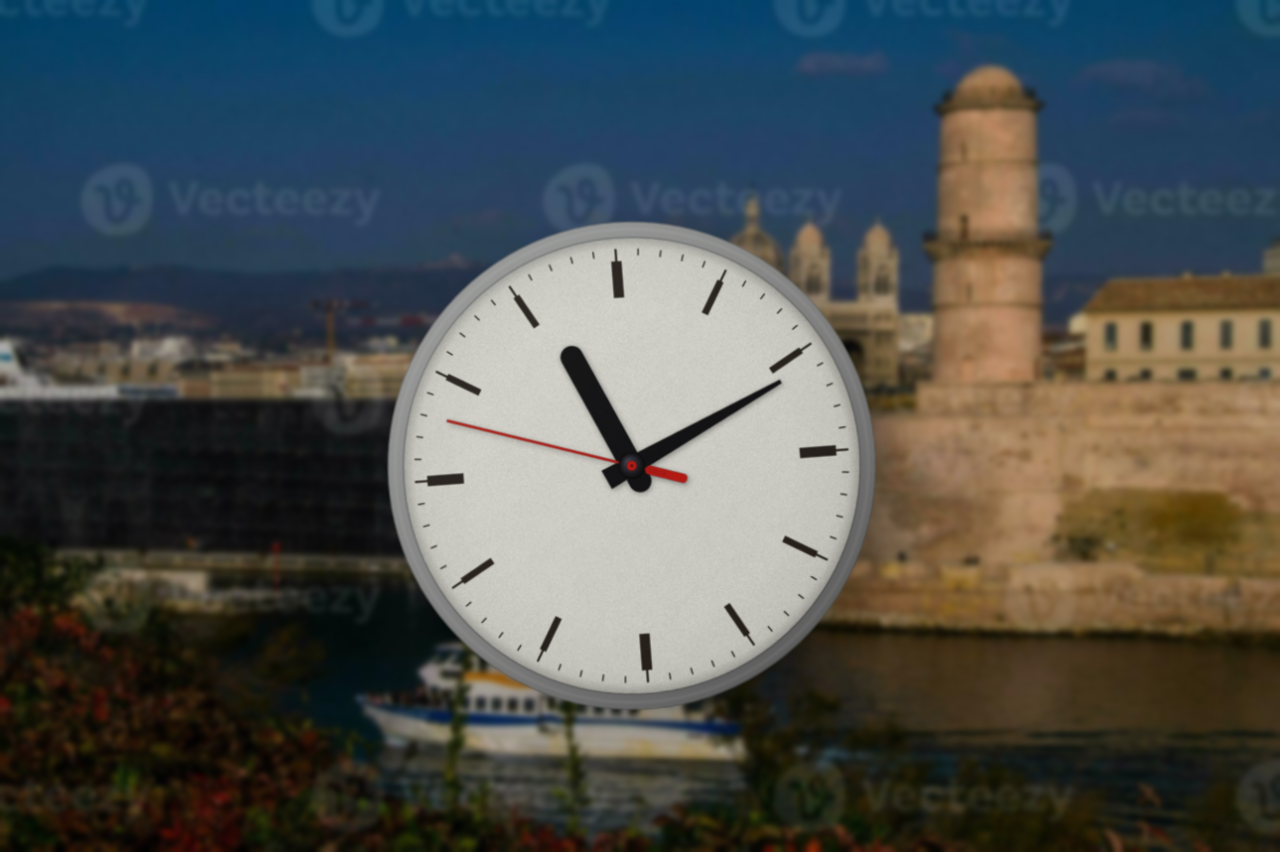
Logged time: 11 h 10 min 48 s
